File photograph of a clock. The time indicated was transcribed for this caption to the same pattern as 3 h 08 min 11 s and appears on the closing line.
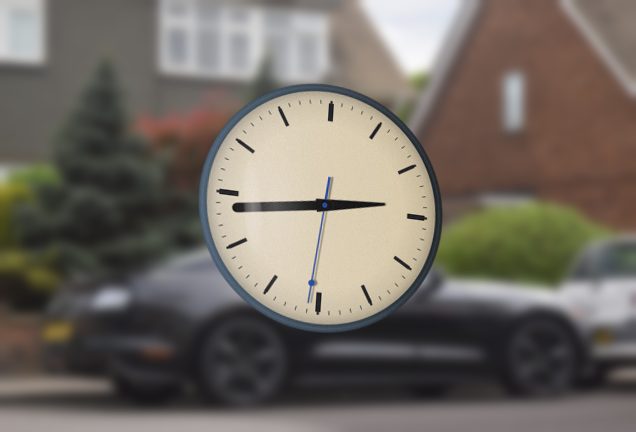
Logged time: 2 h 43 min 31 s
